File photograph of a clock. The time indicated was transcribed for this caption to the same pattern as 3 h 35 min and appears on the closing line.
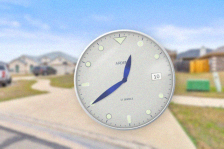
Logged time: 12 h 40 min
